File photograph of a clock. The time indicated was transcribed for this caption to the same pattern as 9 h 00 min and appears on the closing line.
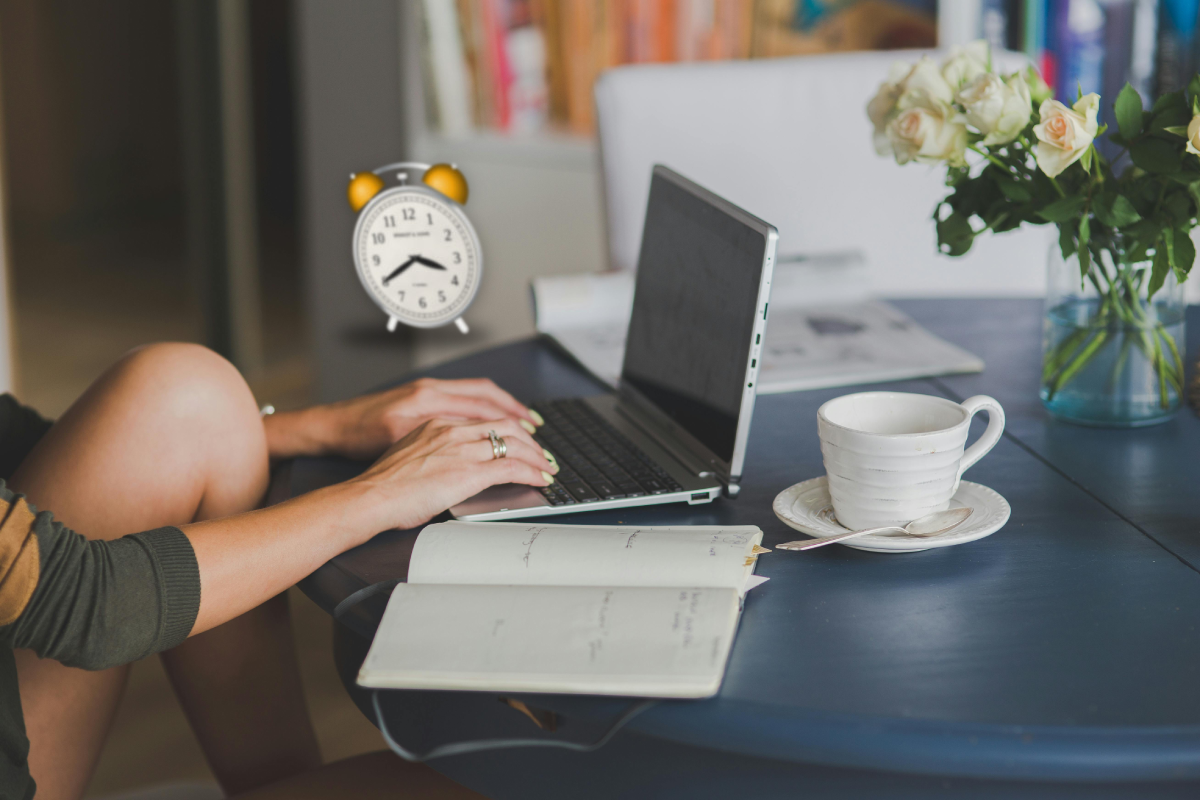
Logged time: 3 h 40 min
